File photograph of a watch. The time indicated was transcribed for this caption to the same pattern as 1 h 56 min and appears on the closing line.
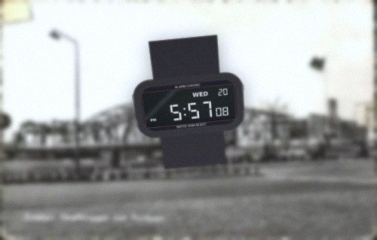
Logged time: 5 h 57 min
